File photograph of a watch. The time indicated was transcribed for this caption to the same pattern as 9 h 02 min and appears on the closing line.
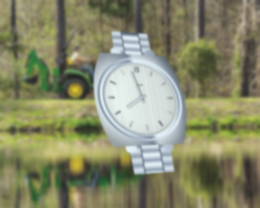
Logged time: 7 h 58 min
